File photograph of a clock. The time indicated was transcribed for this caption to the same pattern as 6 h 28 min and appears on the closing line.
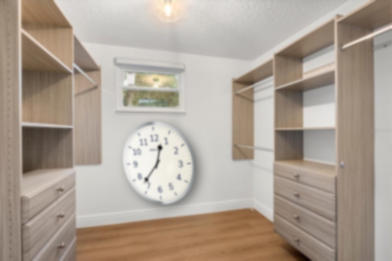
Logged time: 12 h 37 min
